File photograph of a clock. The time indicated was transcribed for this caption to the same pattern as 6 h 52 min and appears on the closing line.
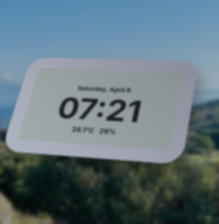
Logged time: 7 h 21 min
